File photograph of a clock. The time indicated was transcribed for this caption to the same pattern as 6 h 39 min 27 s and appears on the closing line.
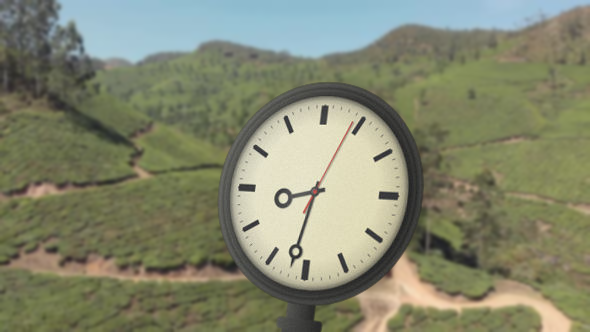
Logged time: 8 h 32 min 04 s
